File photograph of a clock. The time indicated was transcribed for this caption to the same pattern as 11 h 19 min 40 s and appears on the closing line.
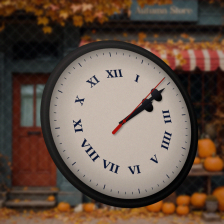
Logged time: 2 h 10 min 09 s
